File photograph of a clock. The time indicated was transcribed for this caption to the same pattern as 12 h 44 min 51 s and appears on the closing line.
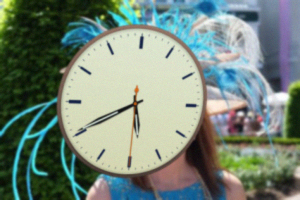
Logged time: 5 h 40 min 30 s
